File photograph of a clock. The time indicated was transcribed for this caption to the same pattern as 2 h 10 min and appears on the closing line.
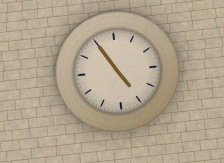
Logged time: 4 h 55 min
